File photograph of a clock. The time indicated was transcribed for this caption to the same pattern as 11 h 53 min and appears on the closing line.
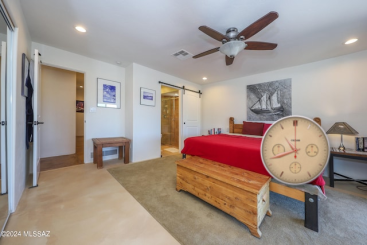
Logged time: 10 h 42 min
